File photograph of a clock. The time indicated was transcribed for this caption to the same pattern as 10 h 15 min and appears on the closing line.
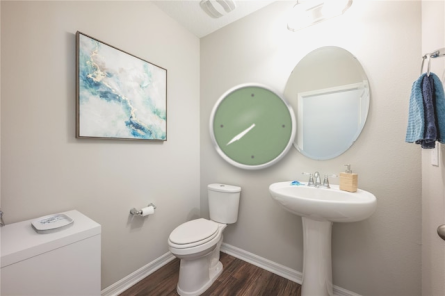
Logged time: 7 h 39 min
